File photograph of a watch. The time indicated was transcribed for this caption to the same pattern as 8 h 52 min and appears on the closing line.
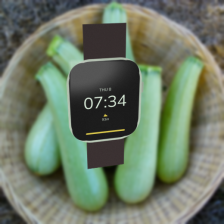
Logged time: 7 h 34 min
